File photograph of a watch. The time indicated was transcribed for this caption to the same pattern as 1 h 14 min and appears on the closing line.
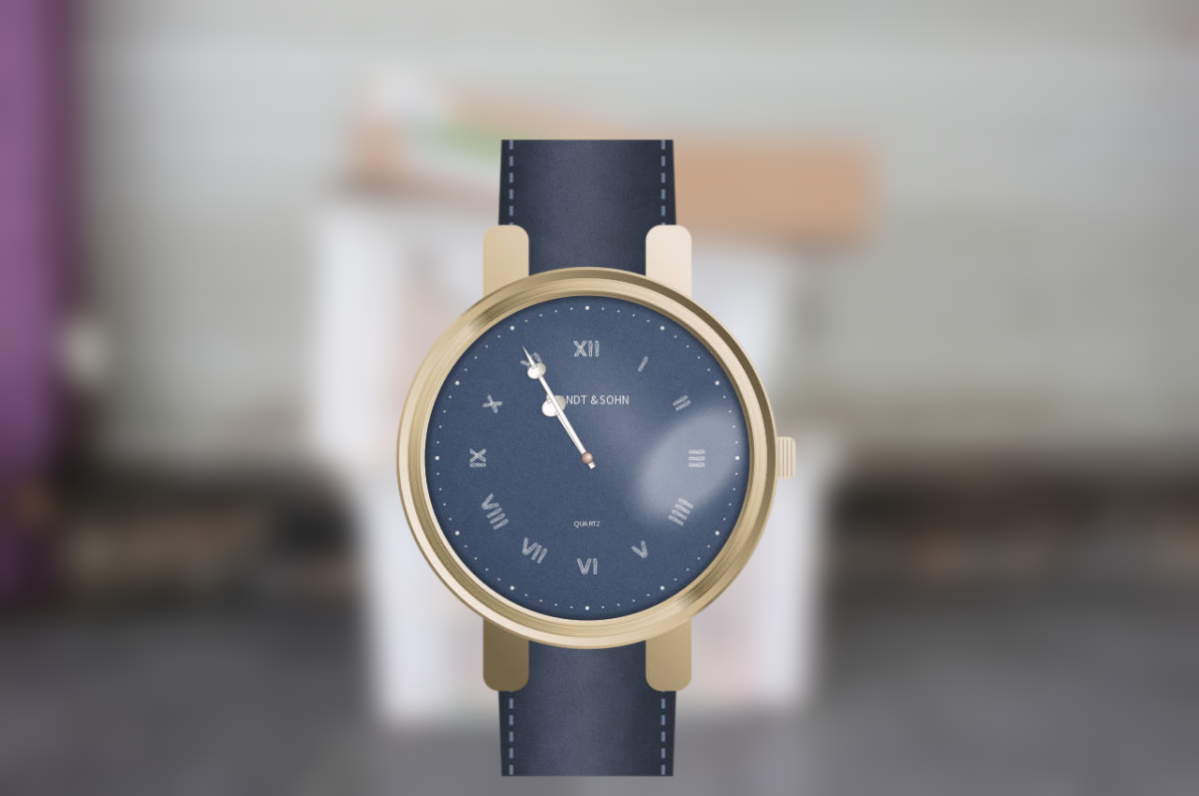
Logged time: 10 h 55 min
